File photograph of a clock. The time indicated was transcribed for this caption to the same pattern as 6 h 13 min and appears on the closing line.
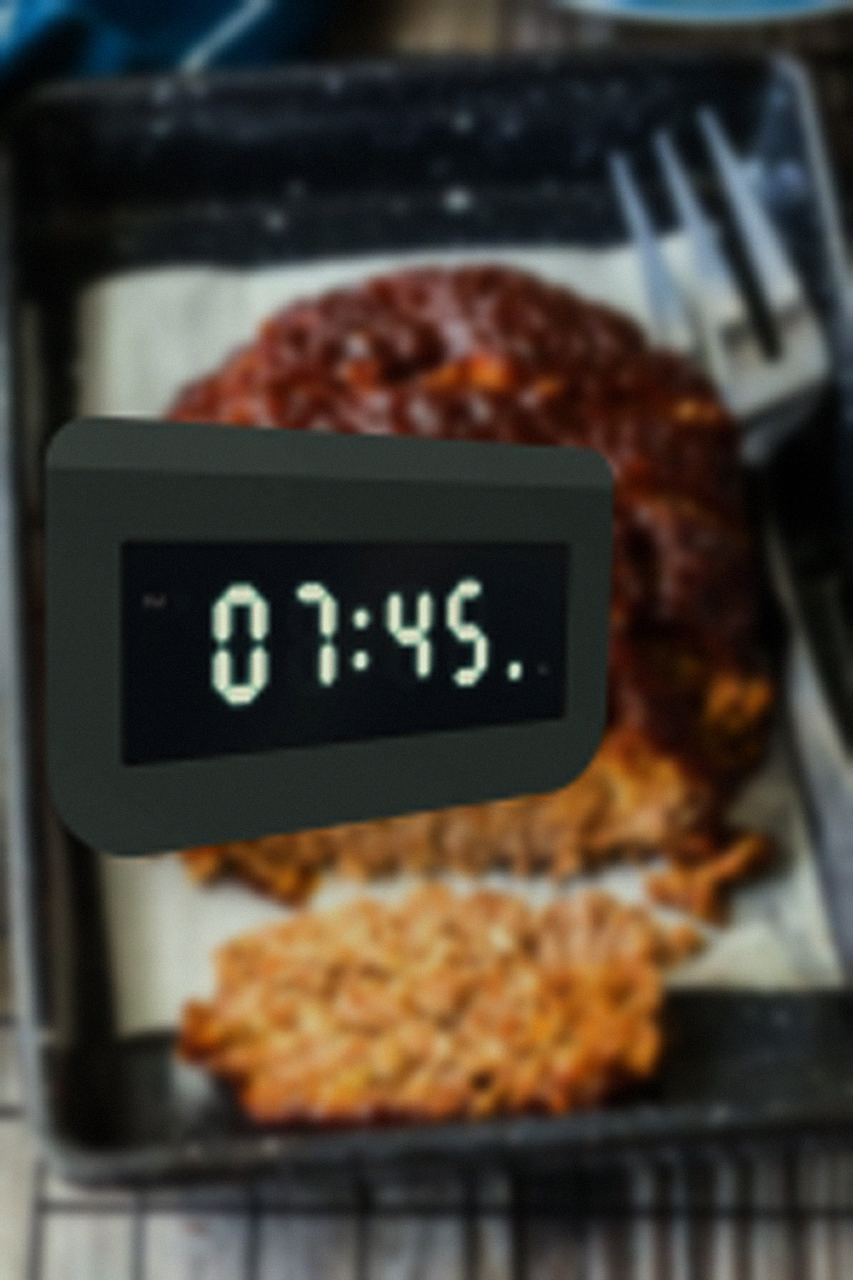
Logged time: 7 h 45 min
